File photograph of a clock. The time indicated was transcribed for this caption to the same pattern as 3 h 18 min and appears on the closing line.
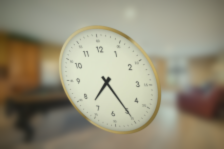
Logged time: 7 h 25 min
